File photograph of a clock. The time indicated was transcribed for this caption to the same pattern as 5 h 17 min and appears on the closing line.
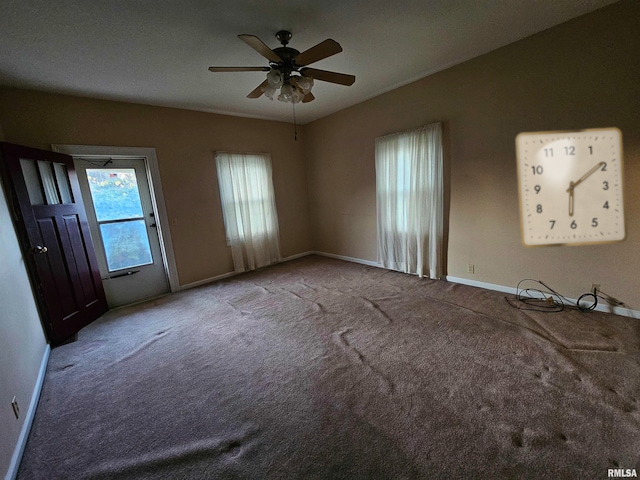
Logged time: 6 h 09 min
